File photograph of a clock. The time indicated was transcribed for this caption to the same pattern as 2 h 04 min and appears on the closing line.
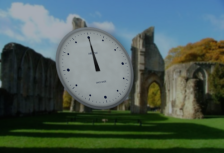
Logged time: 12 h 00 min
